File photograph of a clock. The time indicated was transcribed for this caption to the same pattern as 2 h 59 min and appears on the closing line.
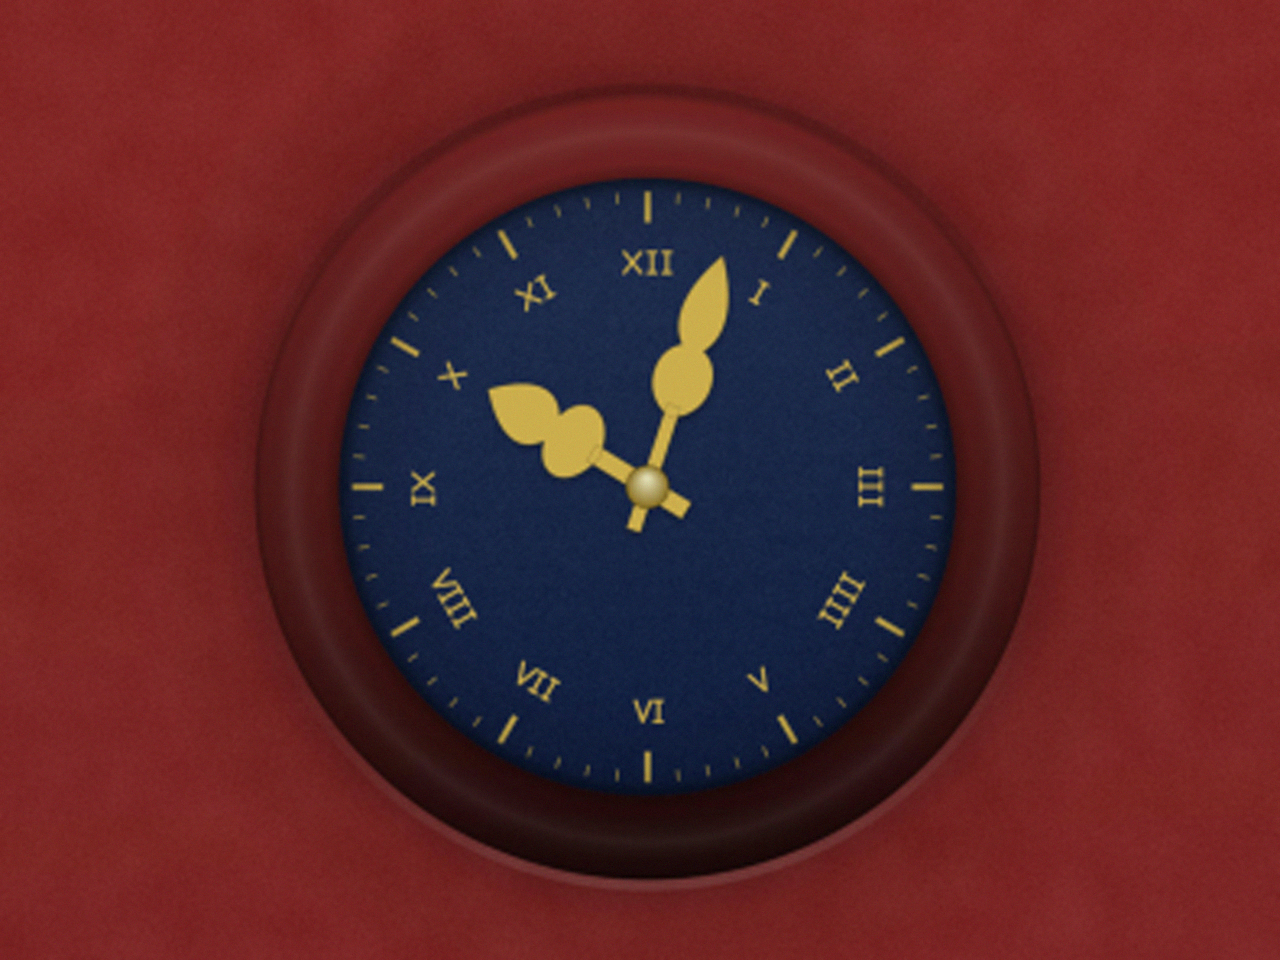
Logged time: 10 h 03 min
